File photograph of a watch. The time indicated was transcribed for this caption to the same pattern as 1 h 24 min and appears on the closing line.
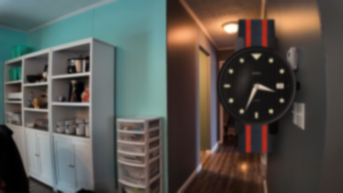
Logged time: 3 h 34 min
